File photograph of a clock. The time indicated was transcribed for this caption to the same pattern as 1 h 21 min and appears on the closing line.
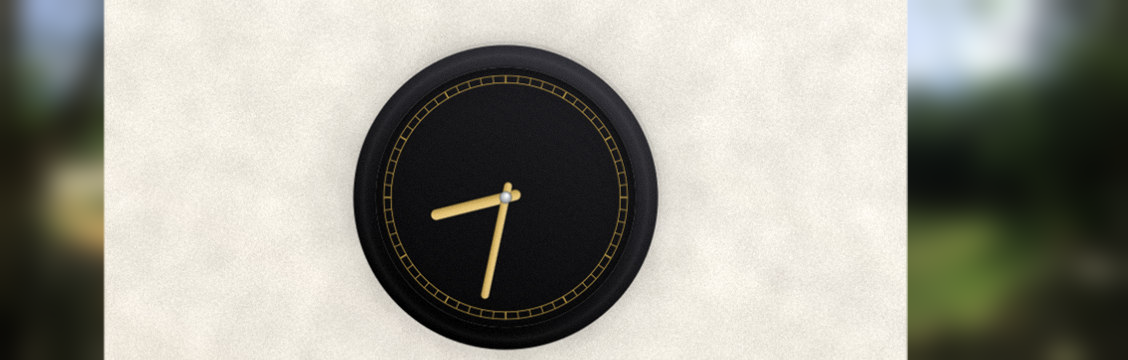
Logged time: 8 h 32 min
